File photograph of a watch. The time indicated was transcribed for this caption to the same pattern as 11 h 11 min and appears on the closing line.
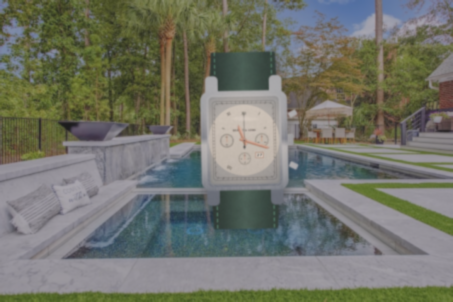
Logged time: 11 h 18 min
